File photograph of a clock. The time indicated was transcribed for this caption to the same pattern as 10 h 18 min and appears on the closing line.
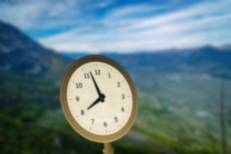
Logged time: 7 h 57 min
